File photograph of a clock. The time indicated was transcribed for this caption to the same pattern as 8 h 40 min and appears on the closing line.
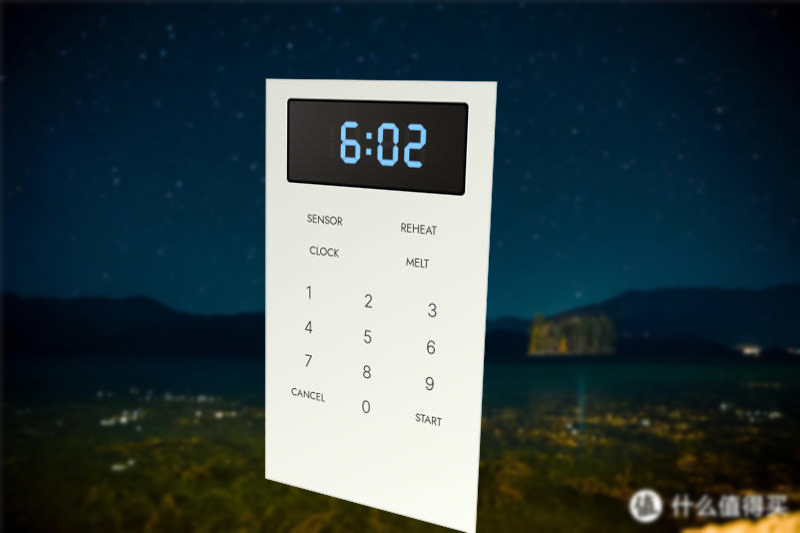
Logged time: 6 h 02 min
